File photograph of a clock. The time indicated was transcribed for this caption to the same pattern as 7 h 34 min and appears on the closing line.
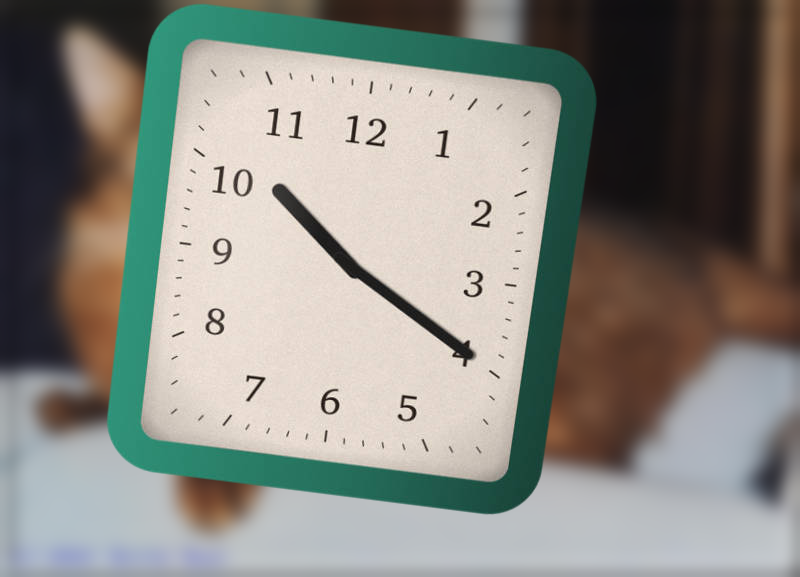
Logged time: 10 h 20 min
